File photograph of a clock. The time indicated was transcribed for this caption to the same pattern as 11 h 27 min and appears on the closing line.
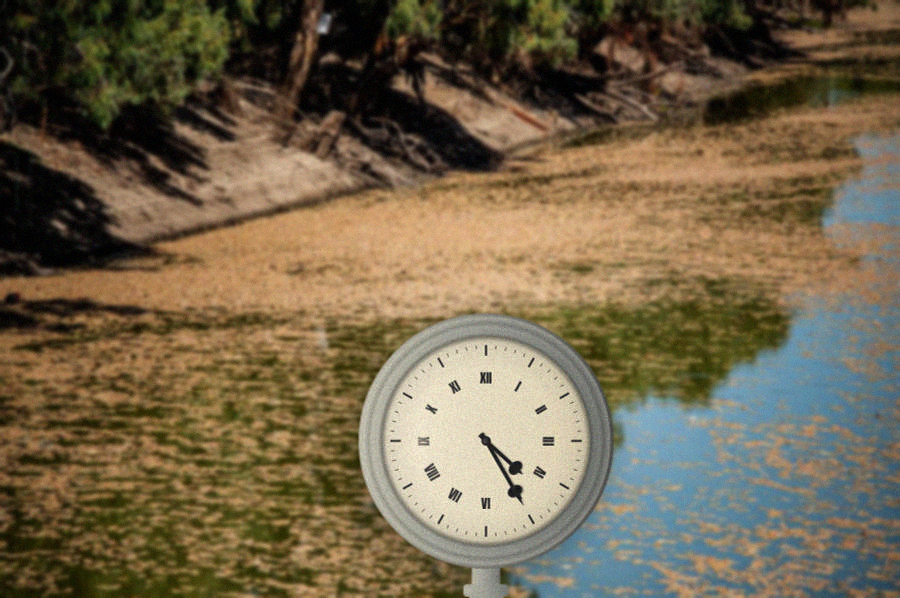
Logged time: 4 h 25 min
